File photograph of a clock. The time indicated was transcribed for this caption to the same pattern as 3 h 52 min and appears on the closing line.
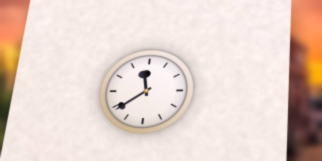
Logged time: 11 h 39 min
